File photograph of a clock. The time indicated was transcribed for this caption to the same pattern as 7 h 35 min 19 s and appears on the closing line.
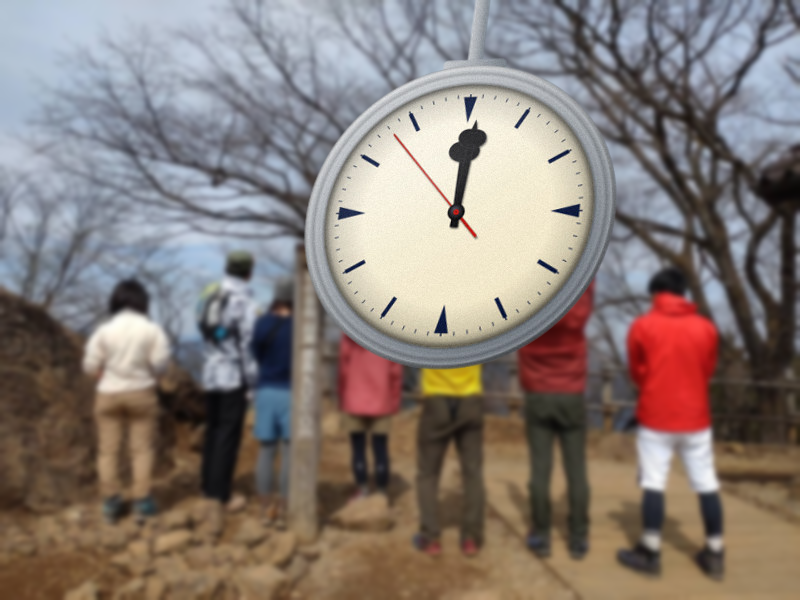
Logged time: 12 h 00 min 53 s
